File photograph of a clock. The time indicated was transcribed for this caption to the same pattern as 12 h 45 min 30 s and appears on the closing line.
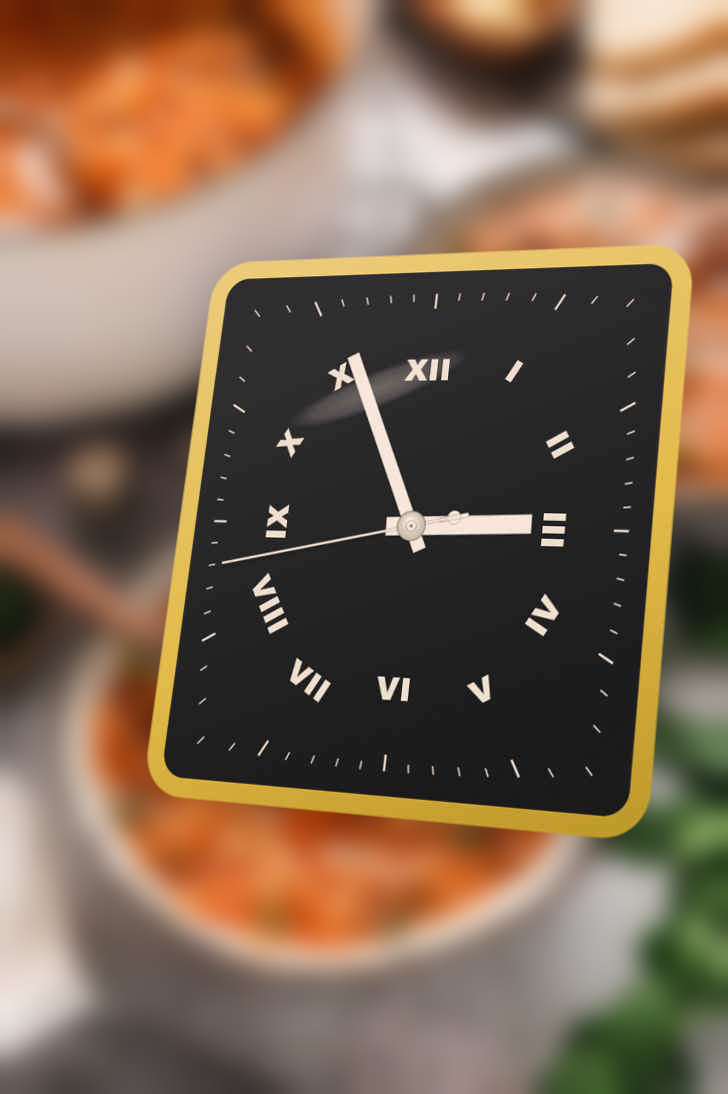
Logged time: 2 h 55 min 43 s
